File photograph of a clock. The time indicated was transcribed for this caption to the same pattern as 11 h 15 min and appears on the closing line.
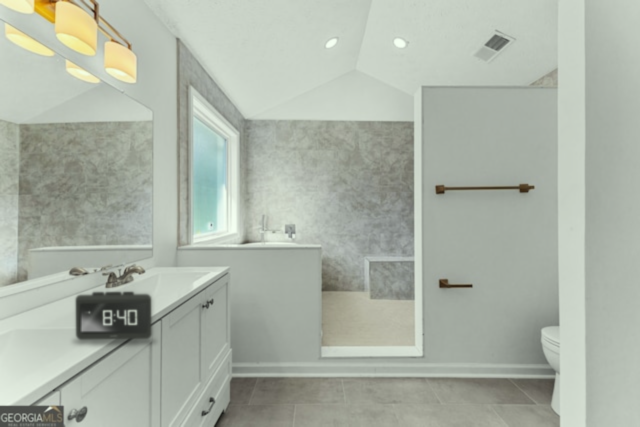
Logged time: 8 h 40 min
